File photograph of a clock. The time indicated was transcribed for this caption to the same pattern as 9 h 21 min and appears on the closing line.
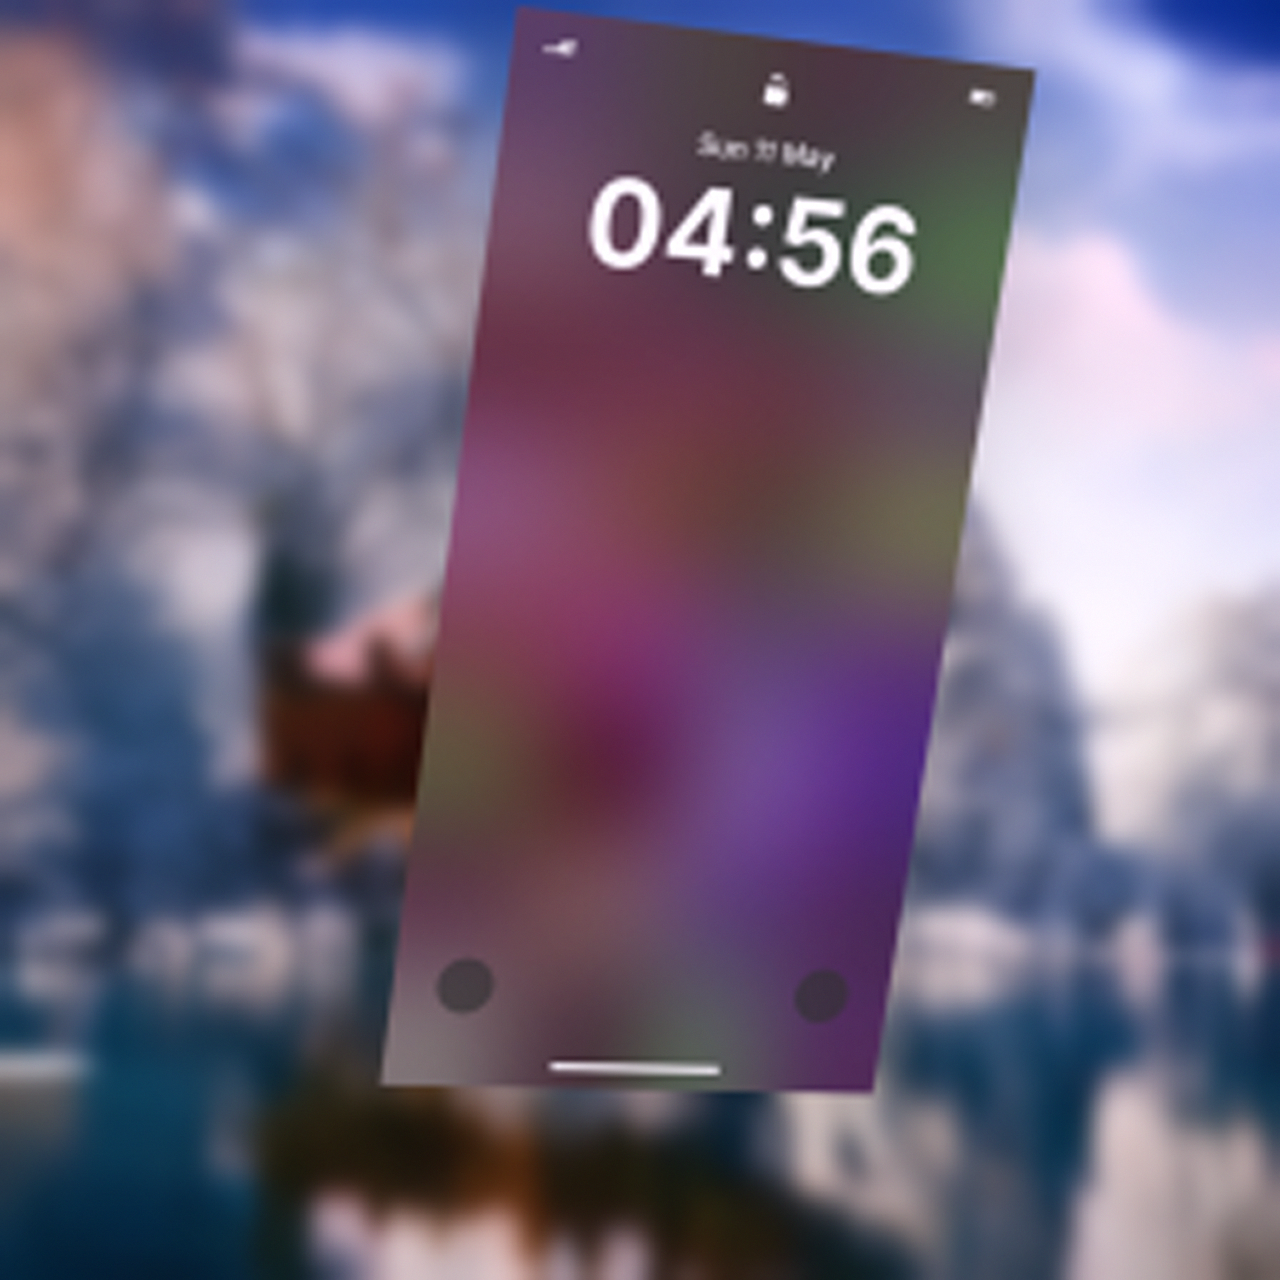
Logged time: 4 h 56 min
